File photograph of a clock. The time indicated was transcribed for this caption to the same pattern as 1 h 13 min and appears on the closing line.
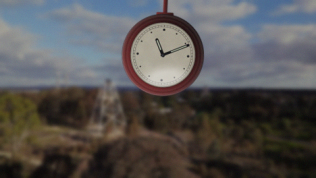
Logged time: 11 h 11 min
